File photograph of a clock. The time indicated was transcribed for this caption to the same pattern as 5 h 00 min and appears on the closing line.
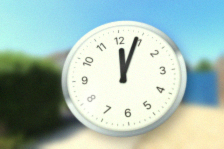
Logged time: 12 h 04 min
